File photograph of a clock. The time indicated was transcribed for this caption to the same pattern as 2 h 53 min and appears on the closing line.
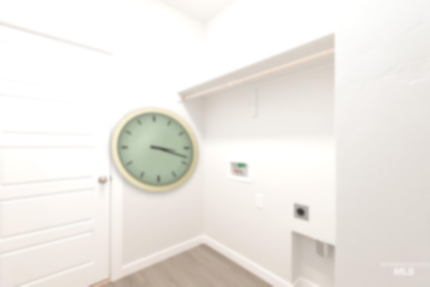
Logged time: 3 h 18 min
